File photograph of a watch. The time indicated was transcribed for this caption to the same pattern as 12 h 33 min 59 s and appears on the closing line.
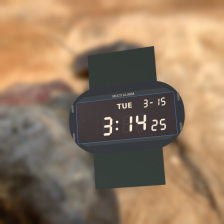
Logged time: 3 h 14 min 25 s
